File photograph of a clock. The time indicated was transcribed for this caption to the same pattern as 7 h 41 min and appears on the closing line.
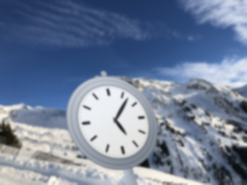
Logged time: 5 h 07 min
